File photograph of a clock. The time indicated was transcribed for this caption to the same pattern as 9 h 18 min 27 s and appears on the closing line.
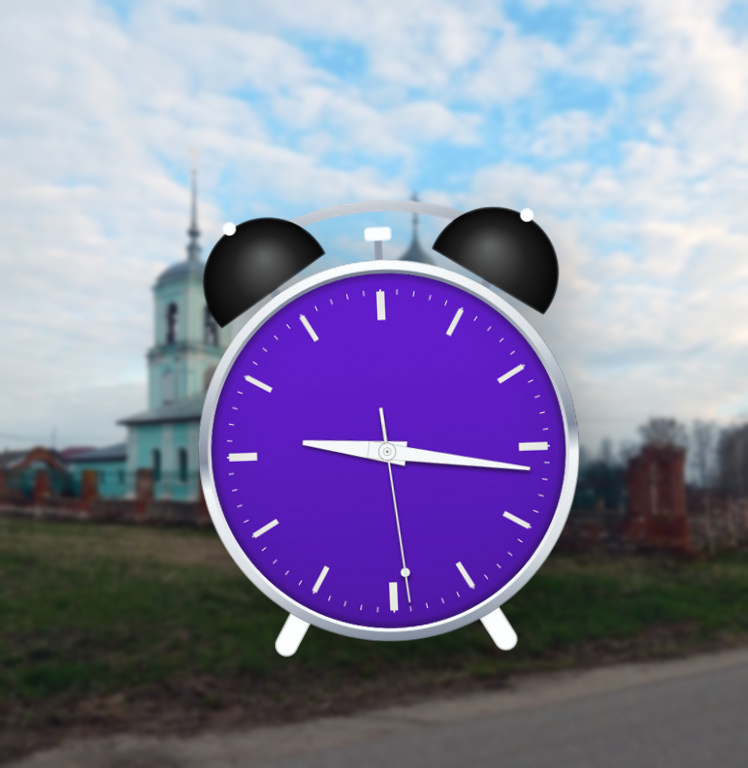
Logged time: 9 h 16 min 29 s
